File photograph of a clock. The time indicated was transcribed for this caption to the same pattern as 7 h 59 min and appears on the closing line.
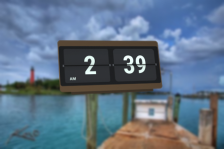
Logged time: 2 h 39 min
